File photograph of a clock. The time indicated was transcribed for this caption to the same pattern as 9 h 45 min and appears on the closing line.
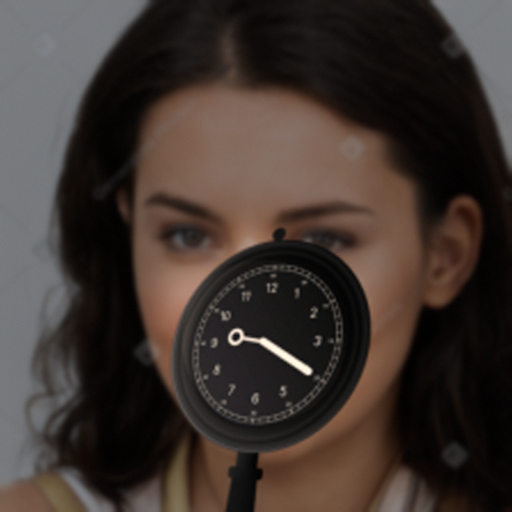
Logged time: 9 h 20 min
